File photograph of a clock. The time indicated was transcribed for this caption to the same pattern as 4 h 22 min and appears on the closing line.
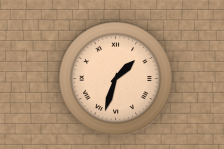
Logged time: 1 h 33 min
